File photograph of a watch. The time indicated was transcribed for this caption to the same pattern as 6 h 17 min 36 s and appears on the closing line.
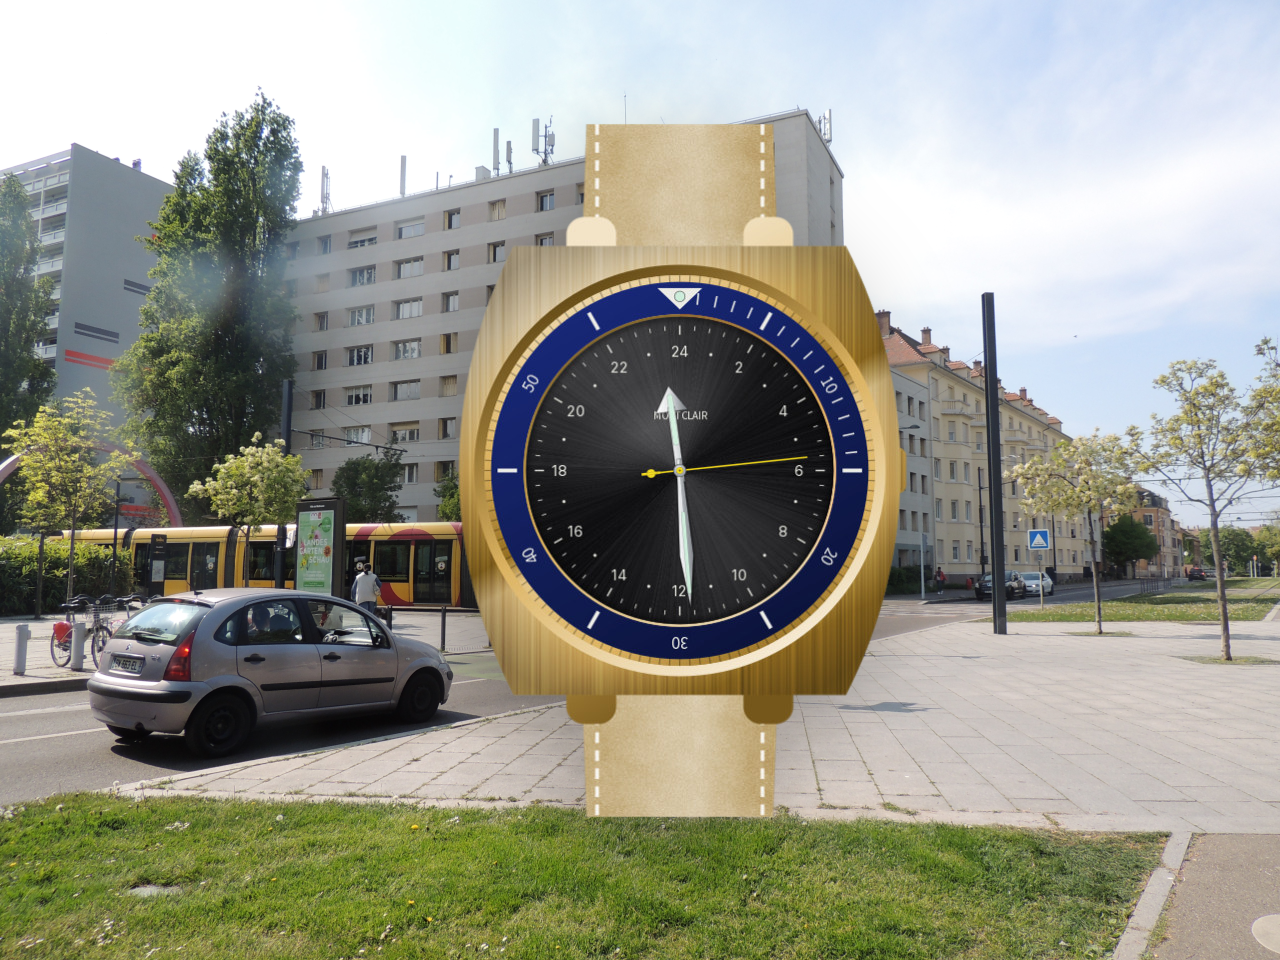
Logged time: 23 h 29 min 14 s
